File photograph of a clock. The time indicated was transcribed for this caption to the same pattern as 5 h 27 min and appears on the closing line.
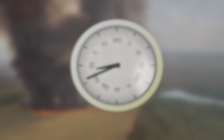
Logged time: 8 h 41 min
